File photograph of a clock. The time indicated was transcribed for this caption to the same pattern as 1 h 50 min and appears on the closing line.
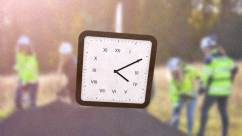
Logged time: 4 h 10 min
